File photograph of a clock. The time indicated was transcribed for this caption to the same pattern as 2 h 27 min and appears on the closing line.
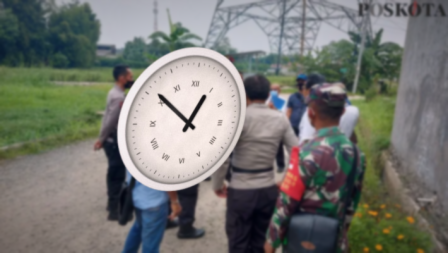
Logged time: 12 h 51 min
